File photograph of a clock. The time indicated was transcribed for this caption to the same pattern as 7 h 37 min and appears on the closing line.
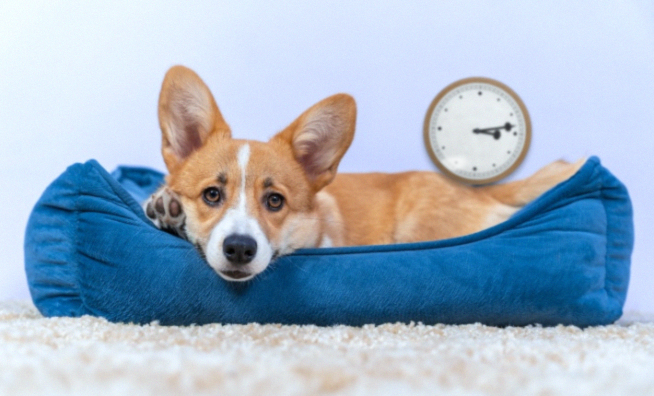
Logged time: 3 h 13 min
